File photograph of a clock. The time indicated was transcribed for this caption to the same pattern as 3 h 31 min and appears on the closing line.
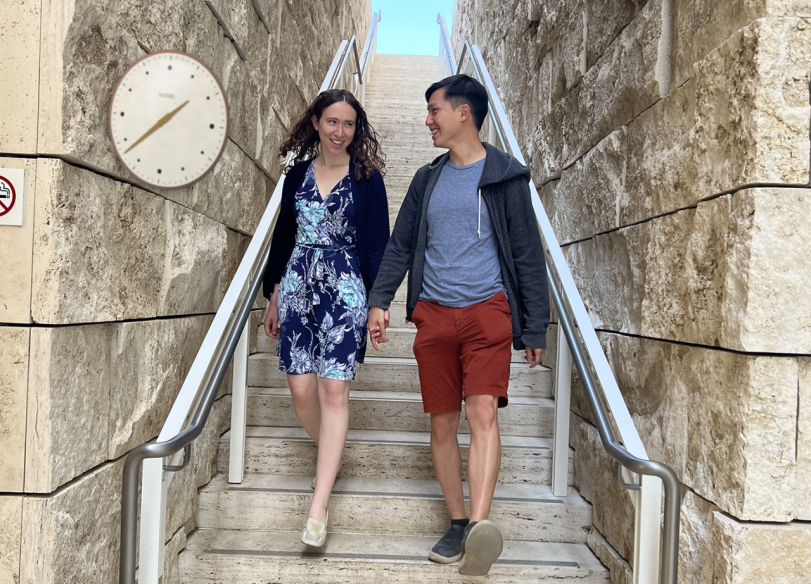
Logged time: 1 h 38 min
